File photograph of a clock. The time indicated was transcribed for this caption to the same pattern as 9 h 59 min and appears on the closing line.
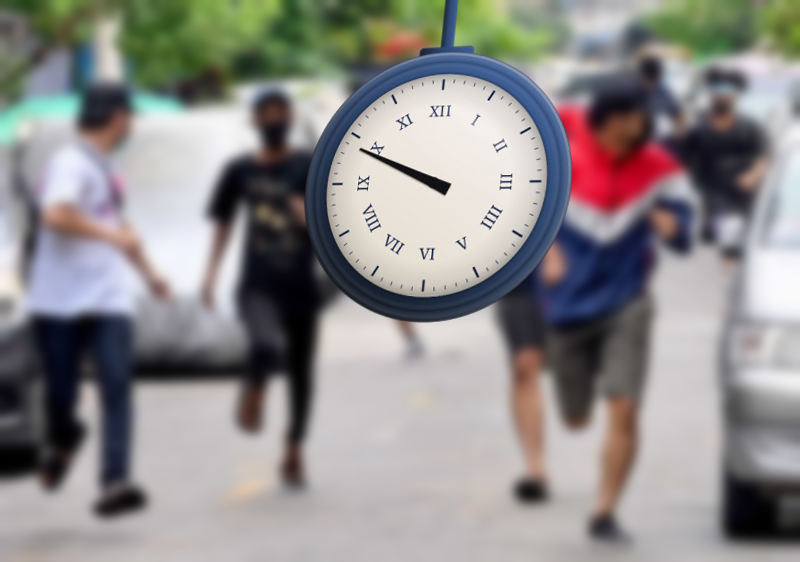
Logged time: 9 h 49 min
